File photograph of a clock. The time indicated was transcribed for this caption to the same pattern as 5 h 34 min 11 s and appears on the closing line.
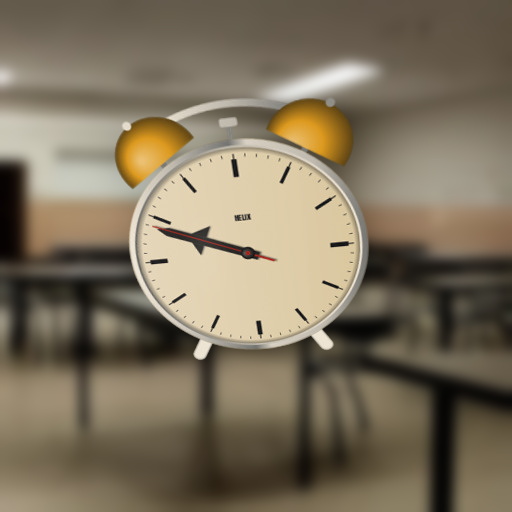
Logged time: 9 h 48 min 49 s
